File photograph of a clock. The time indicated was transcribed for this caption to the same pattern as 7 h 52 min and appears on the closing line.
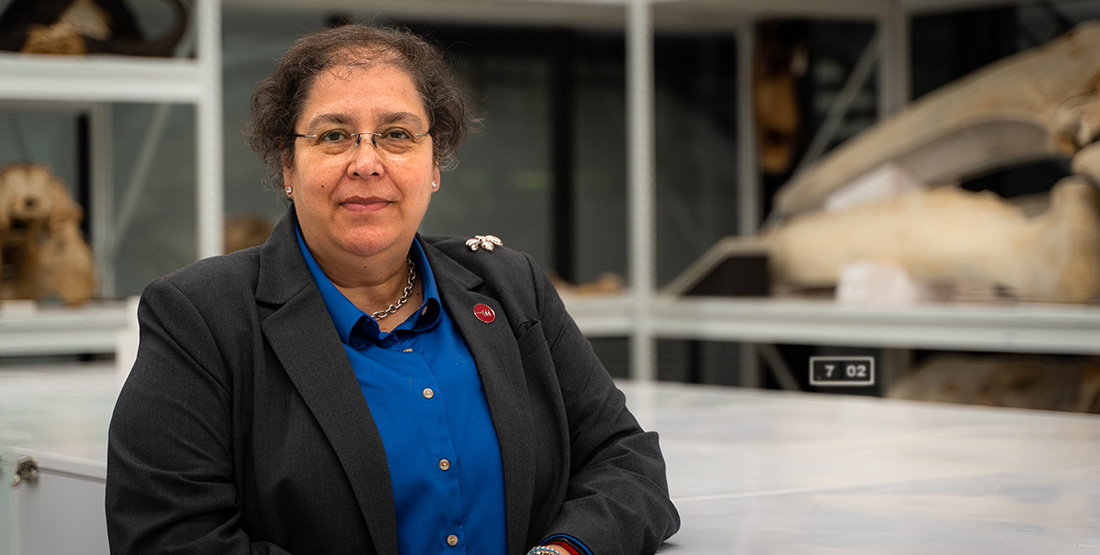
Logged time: 7 h 02 min
